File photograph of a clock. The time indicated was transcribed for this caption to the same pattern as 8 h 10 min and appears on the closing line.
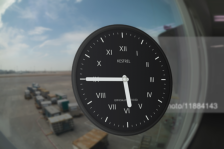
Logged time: 5 h 45 min
